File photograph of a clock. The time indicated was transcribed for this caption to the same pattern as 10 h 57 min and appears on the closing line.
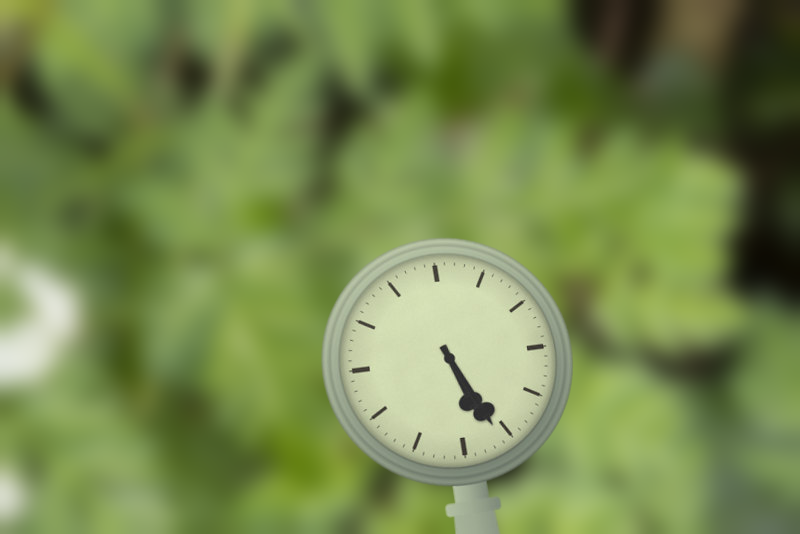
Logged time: 5 h 26 min
